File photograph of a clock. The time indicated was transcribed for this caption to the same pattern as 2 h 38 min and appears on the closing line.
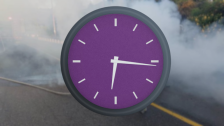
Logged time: 6 h 16 min
